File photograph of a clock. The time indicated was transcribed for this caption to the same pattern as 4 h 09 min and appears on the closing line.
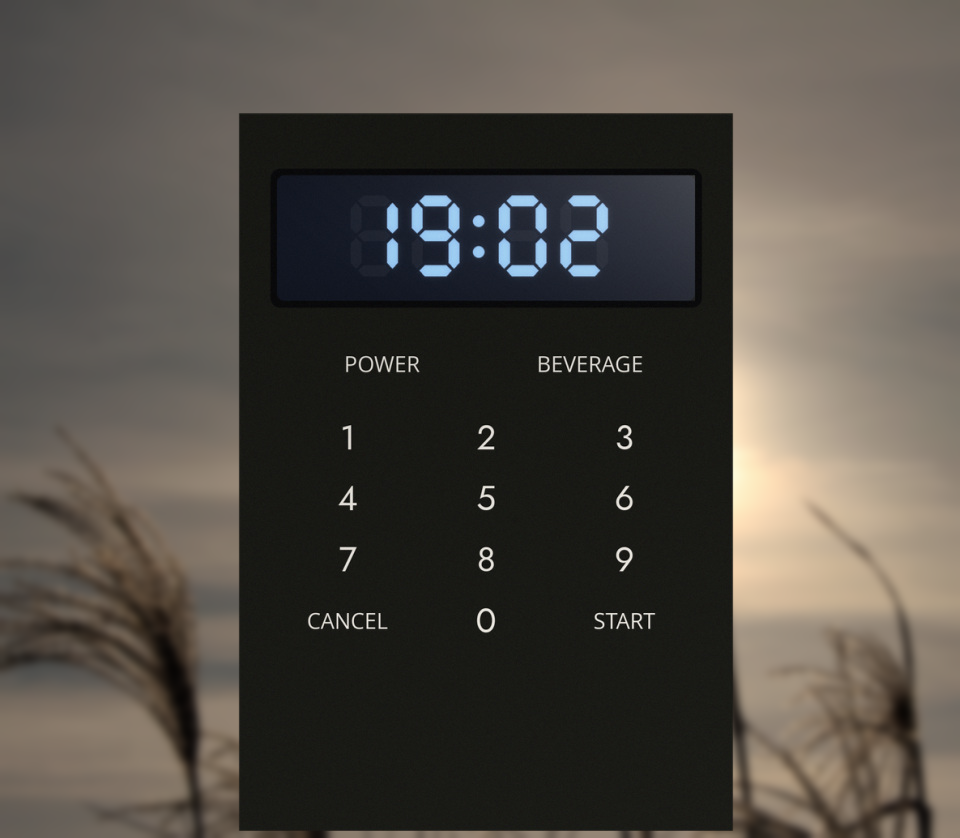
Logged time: 19 h 02 min
